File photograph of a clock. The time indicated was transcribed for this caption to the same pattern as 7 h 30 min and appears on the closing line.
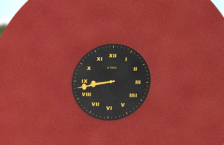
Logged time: 8 h 43 min
